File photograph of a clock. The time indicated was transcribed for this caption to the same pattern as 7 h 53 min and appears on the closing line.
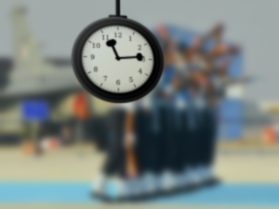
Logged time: 11 h 14 min
